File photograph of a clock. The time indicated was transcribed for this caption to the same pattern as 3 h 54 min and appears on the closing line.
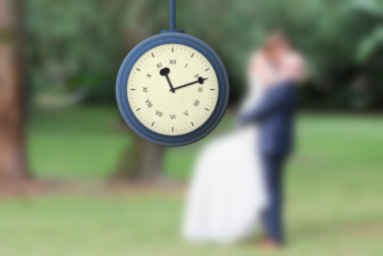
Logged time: 11 h 12 min
